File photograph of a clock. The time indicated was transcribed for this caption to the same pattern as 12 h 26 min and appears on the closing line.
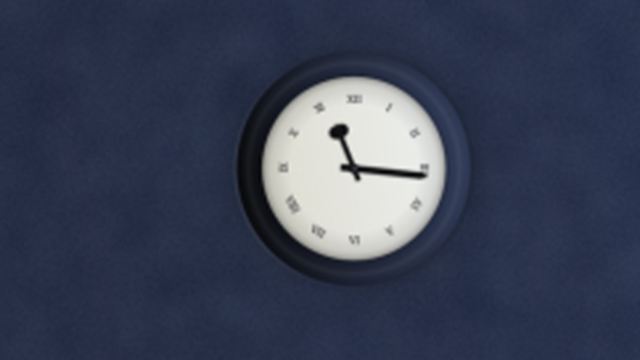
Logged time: 11 h 16 min
